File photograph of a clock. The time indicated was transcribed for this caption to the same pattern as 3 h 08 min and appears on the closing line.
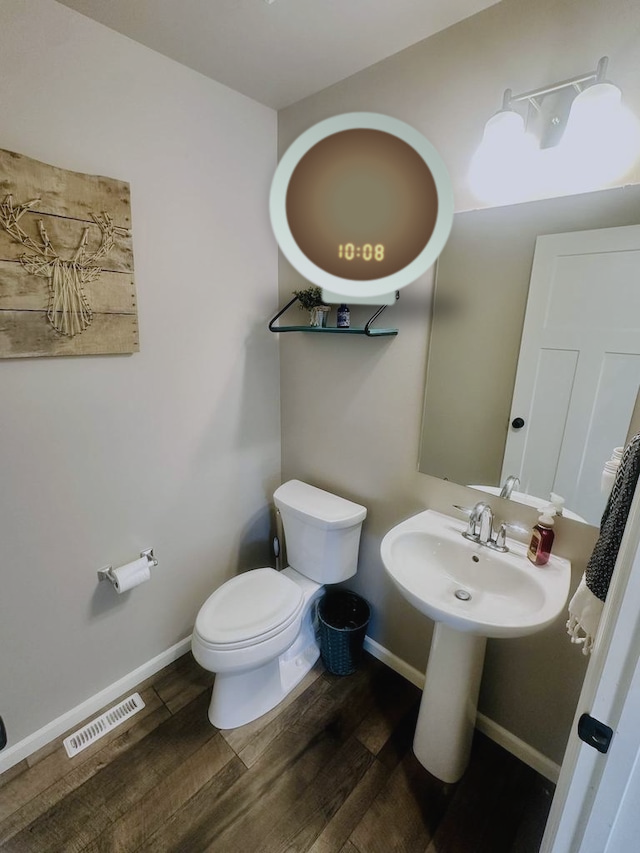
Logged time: 10 h 08 min
